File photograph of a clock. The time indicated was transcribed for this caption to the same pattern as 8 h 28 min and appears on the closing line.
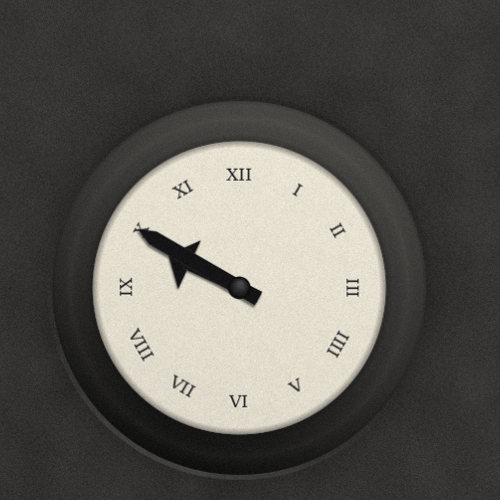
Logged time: 9 h 50 min
